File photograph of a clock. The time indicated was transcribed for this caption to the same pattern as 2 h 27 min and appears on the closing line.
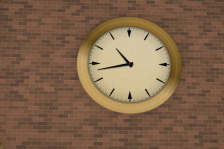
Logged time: 10 h 43 min
